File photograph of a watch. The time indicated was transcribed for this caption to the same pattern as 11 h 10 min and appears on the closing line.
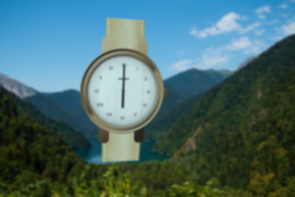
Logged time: 6 h 00 min
